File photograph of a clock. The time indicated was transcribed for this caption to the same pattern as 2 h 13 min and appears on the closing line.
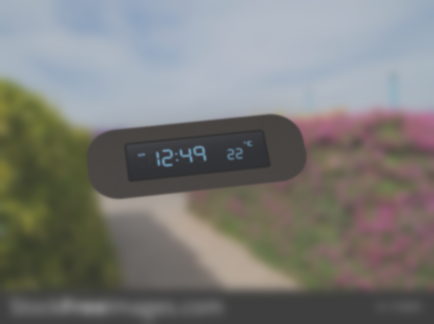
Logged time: 12 h 49 min
